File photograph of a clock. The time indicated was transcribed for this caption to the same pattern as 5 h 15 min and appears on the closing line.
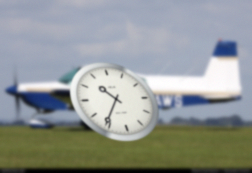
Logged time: 10 h 36 min
